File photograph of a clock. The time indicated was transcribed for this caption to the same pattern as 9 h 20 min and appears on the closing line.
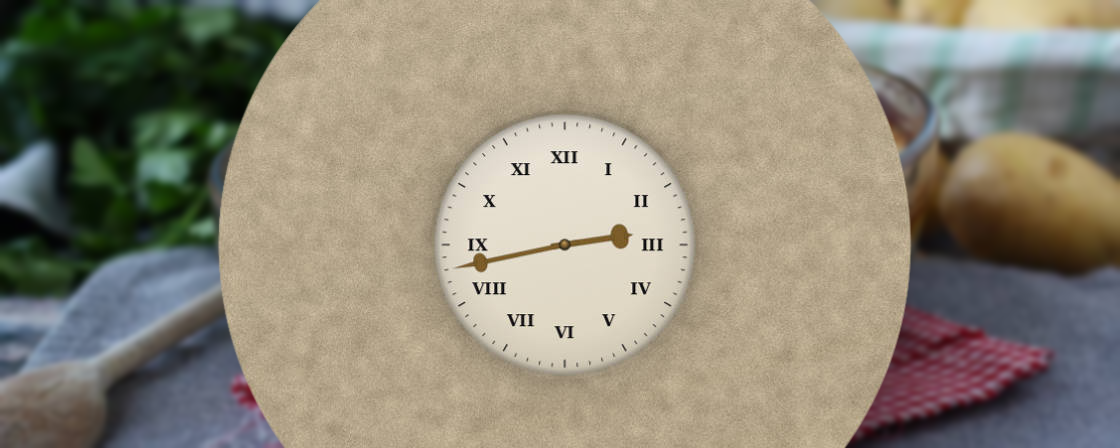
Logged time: 2 h 43 min
